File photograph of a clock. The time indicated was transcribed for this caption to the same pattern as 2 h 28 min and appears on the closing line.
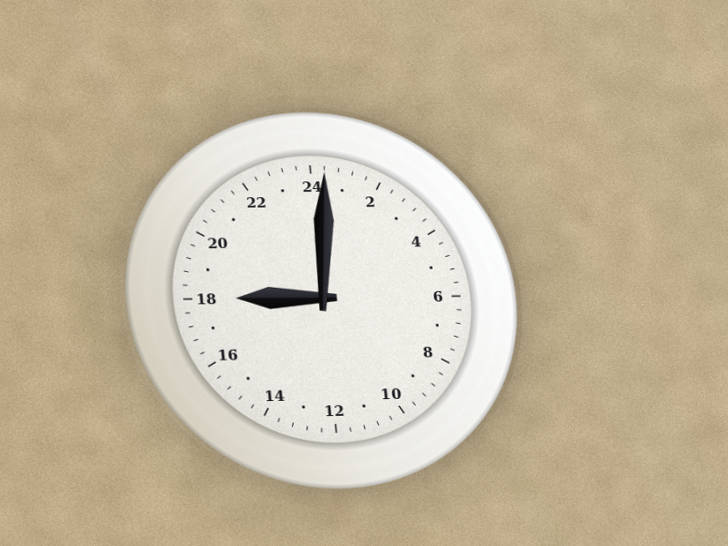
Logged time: 18 h 01 min
